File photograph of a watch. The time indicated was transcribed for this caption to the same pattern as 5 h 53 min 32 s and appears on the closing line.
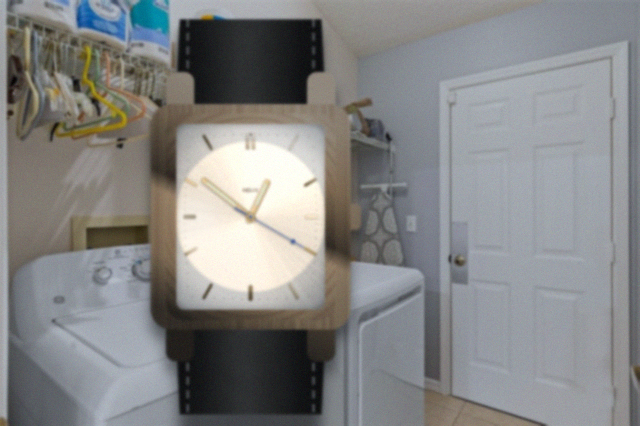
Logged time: 12 h 51 min 20 s
